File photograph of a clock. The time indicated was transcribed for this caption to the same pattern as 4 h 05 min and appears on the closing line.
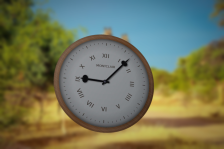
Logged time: 9 h 07 min
